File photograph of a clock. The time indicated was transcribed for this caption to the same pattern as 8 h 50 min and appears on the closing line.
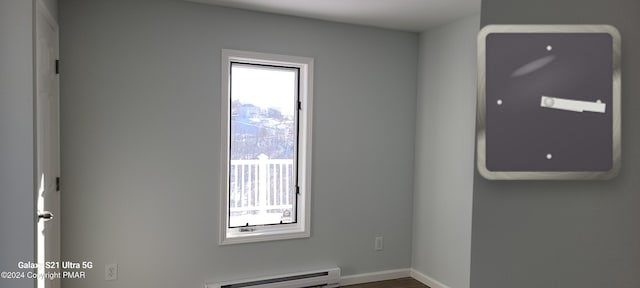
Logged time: 3 h 16 min
